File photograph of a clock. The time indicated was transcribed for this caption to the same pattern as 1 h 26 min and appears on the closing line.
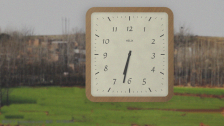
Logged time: 6 h 32 min
